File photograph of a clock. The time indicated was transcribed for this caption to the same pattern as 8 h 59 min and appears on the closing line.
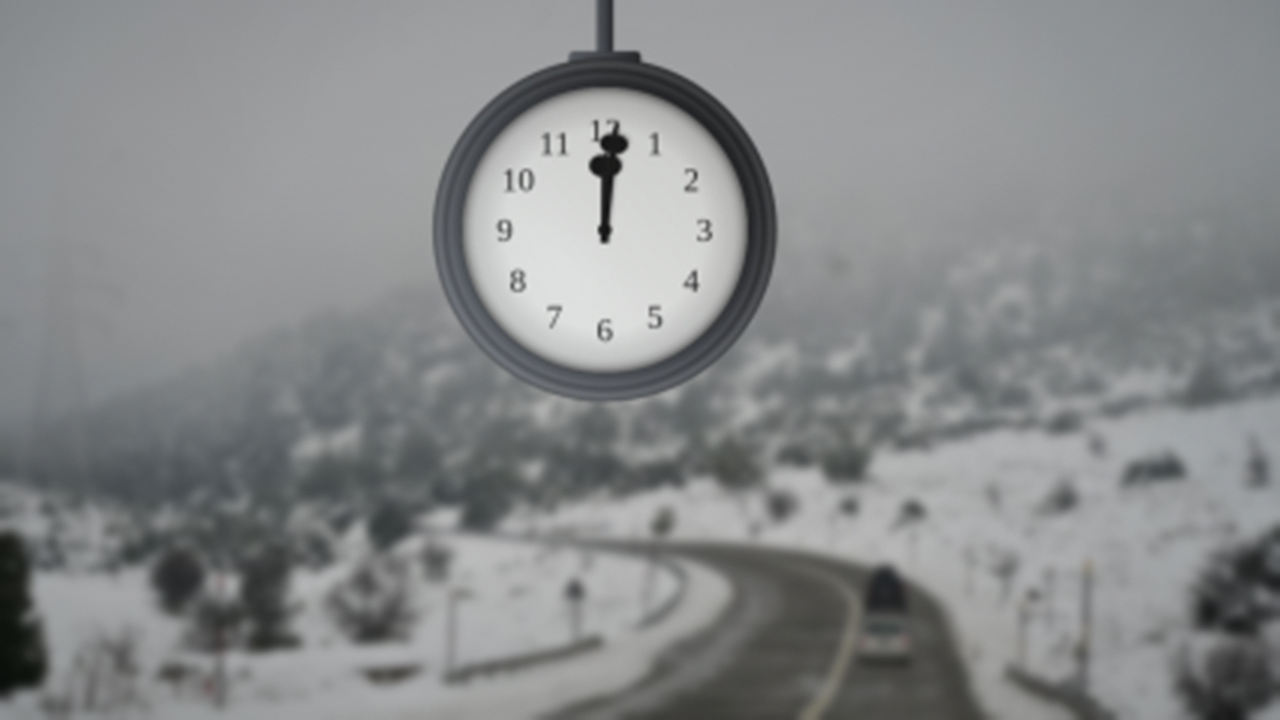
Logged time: 12 h 01 min
